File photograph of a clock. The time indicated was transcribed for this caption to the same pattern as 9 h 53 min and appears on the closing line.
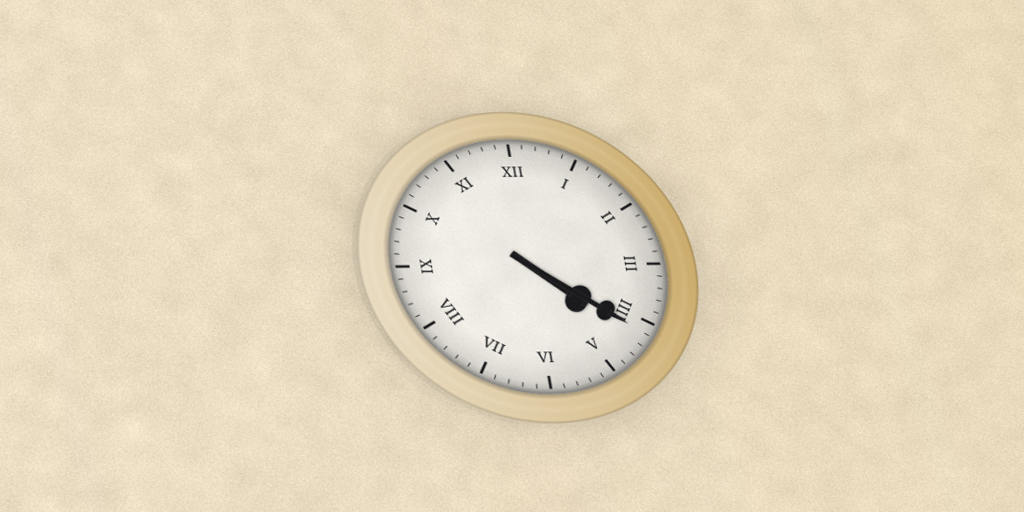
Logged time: 4 h 21 min
